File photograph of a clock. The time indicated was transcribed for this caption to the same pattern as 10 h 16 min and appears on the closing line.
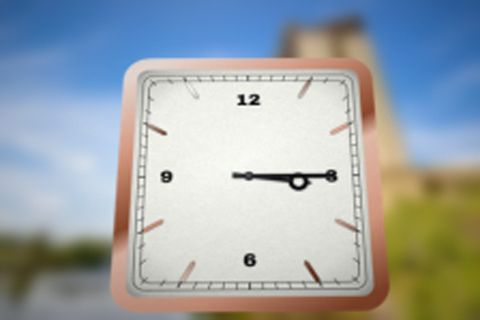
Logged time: 3 h 15 min
